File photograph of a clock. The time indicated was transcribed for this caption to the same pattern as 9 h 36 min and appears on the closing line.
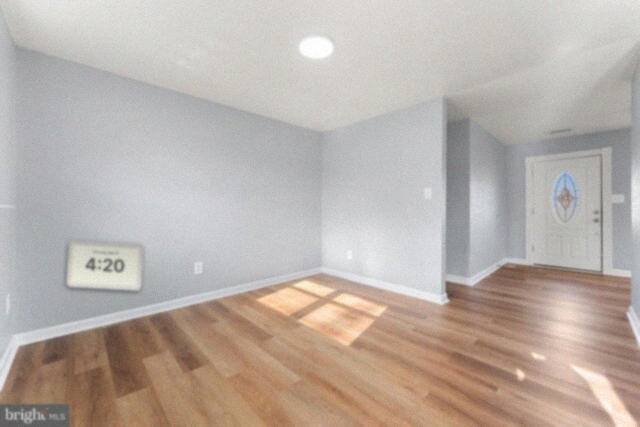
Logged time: 4 h 20 min
